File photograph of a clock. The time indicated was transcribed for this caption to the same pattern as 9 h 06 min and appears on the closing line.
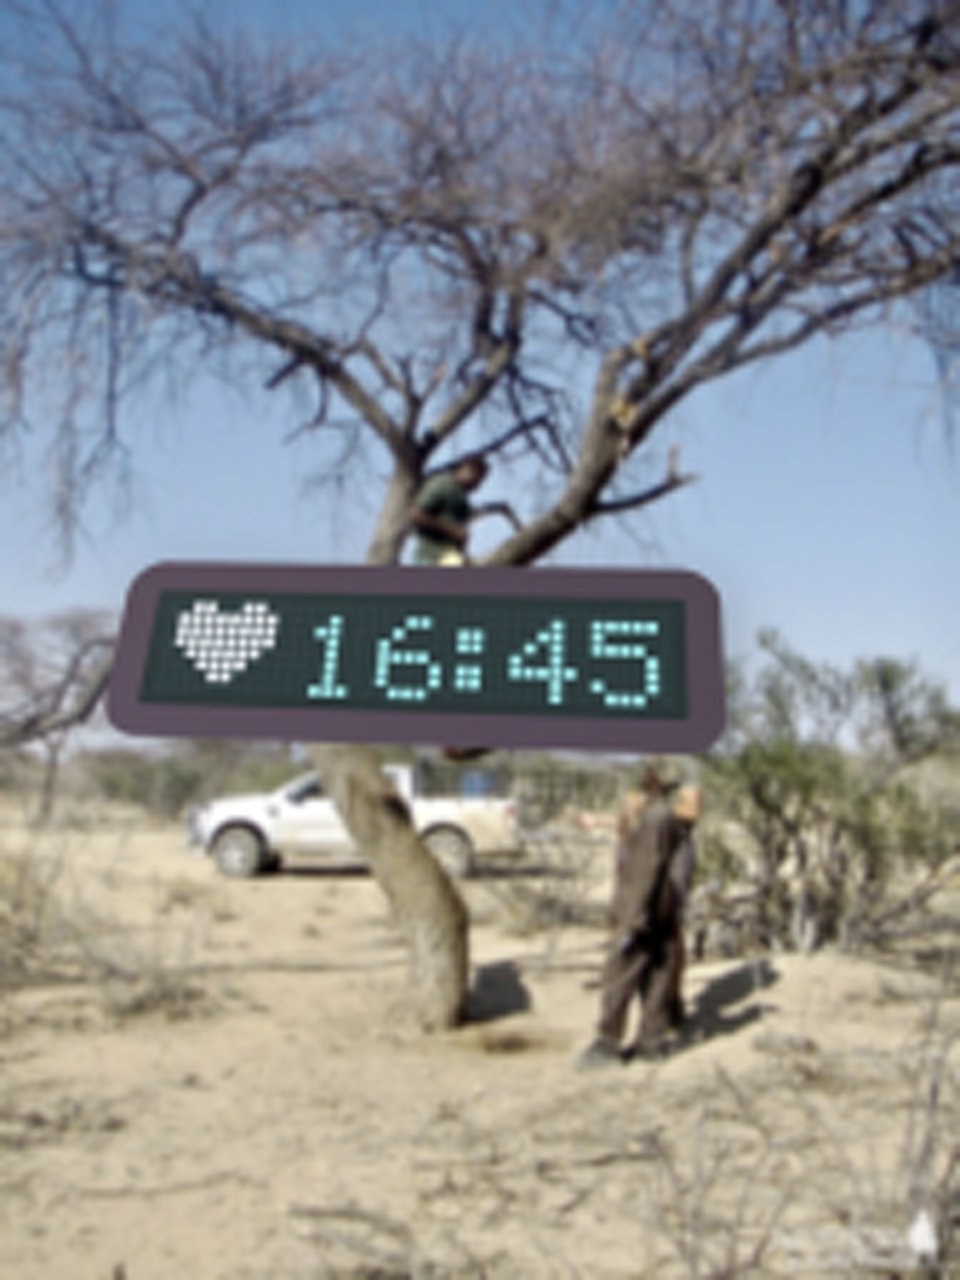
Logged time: 16 h 45 min
